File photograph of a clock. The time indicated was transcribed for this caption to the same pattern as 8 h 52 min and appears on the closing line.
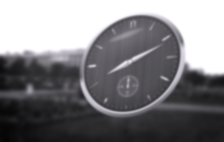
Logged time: 8 h 11 min
